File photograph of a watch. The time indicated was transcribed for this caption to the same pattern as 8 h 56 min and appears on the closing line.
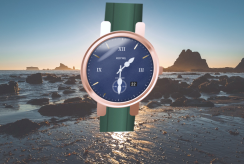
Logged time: 1 h 30 min
